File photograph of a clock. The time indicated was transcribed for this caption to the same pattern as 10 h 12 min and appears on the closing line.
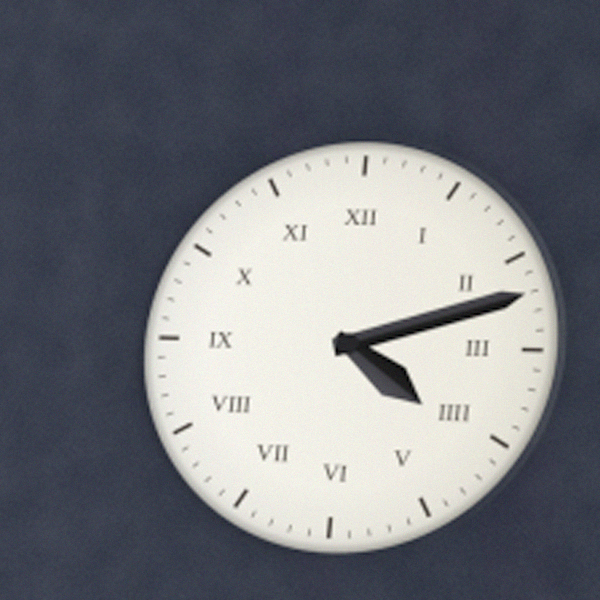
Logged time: 4 h 12 min
